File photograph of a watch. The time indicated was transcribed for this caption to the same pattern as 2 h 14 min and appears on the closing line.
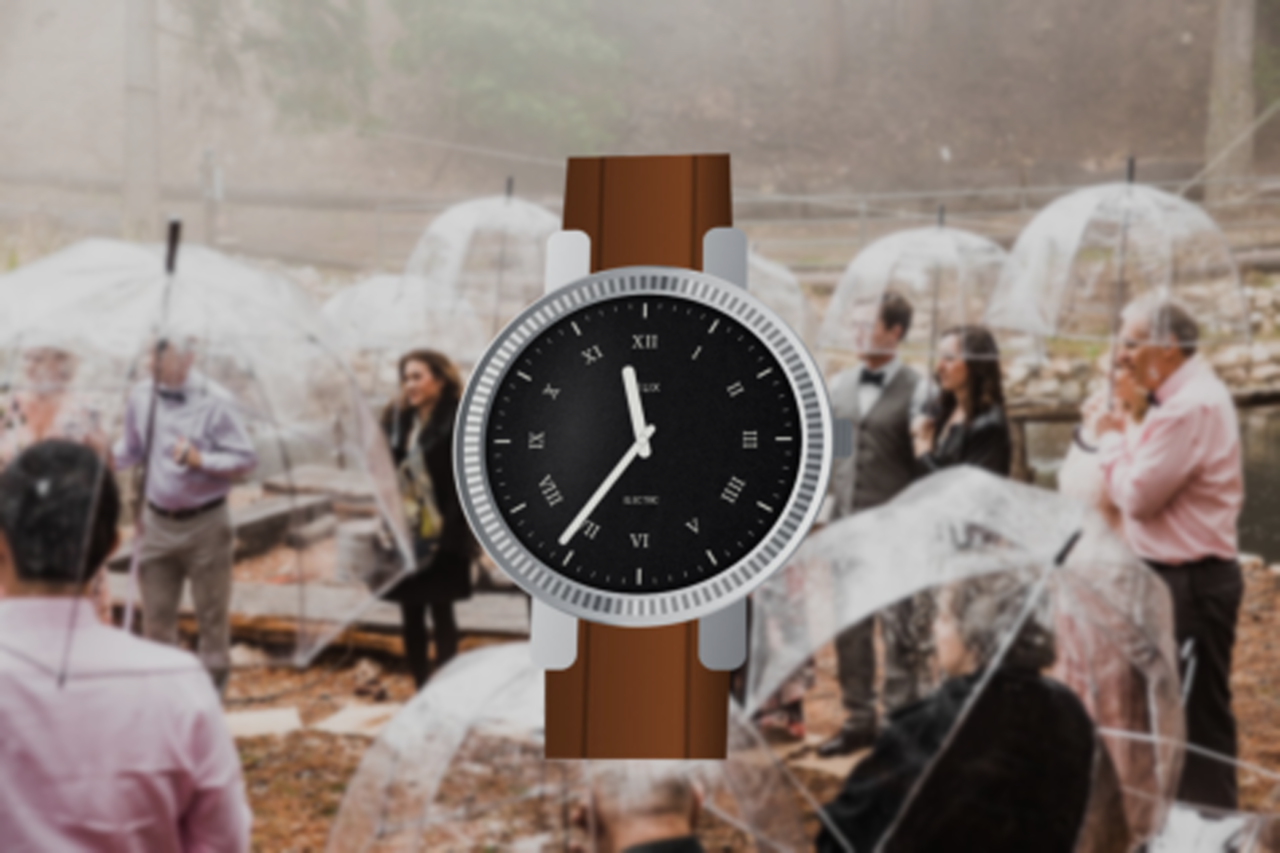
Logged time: 11 h 36 min
